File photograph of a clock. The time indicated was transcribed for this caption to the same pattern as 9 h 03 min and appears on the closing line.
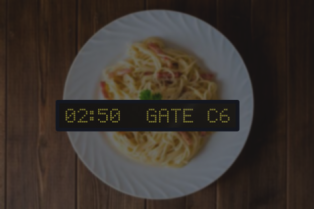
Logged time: 2 h 50 min
